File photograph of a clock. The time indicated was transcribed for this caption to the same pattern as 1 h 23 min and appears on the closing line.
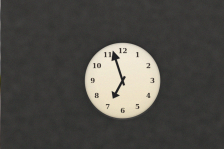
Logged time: 6 h 57 min
